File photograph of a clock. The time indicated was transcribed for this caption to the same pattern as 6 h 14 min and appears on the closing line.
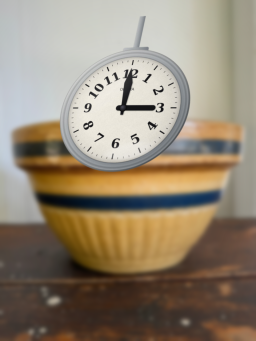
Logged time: 3 h 00 min
